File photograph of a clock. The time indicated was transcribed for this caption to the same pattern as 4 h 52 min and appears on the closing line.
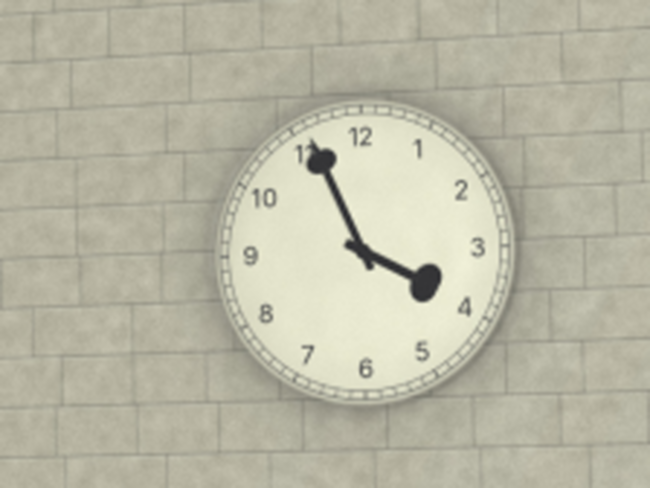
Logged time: 3 h 56 min
